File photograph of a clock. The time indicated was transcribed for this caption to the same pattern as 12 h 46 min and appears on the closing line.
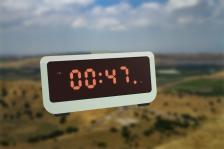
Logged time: 0 h 47 min
